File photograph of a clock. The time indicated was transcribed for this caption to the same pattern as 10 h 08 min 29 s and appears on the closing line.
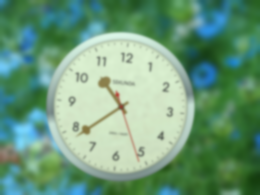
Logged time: 10 h 38 min 26 s
